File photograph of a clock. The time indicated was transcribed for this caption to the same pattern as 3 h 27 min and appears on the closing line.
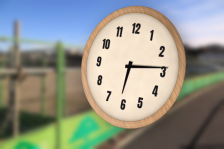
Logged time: 6 h 14 min
